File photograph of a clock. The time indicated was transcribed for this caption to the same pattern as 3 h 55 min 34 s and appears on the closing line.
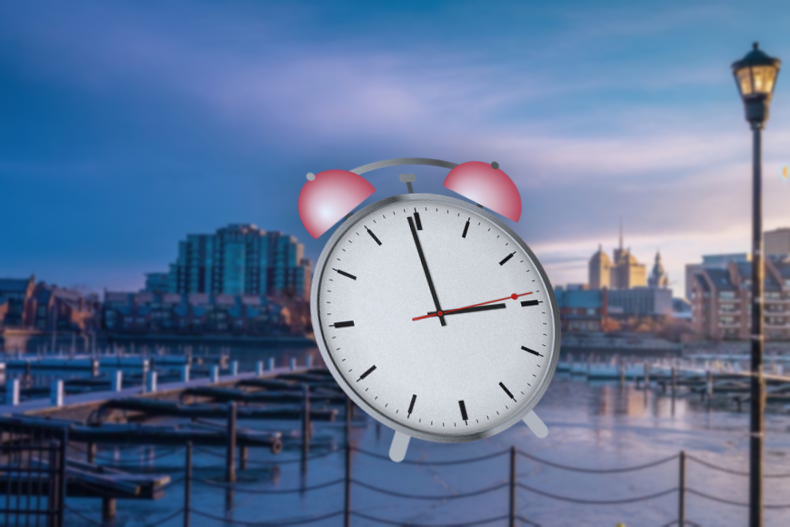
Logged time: 2 h 59 min 14 s
